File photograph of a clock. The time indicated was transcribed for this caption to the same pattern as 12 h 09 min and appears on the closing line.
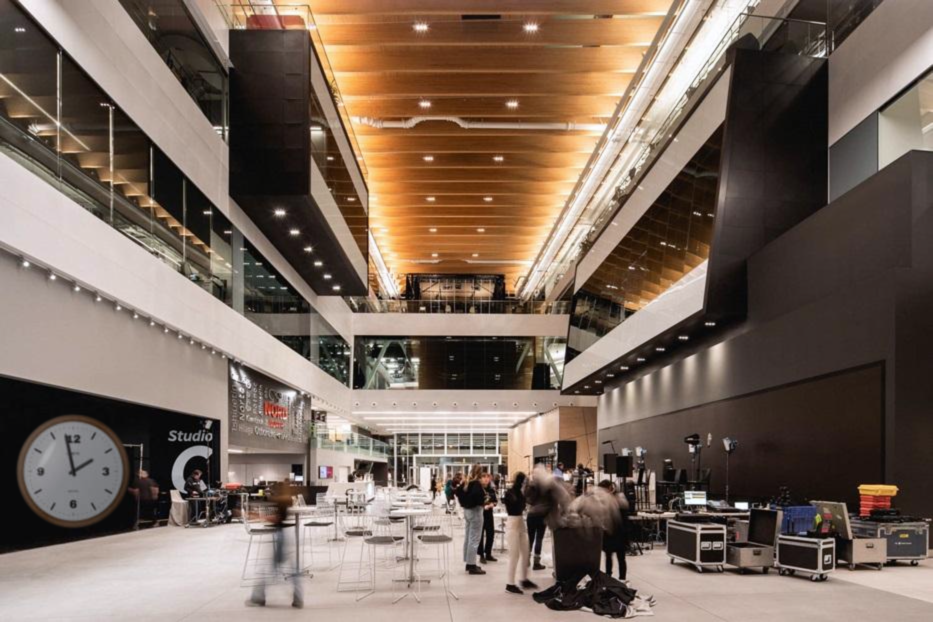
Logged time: 1 h 58 min
